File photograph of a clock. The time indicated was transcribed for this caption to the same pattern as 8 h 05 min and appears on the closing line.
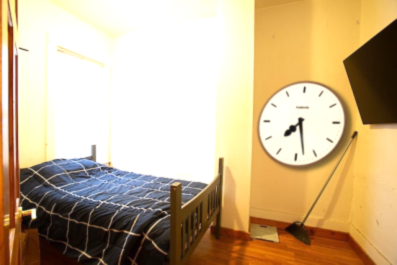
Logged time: 7 h 28 min
